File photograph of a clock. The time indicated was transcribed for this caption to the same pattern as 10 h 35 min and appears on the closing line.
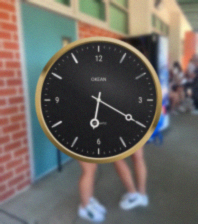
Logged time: 6 h 20 min
